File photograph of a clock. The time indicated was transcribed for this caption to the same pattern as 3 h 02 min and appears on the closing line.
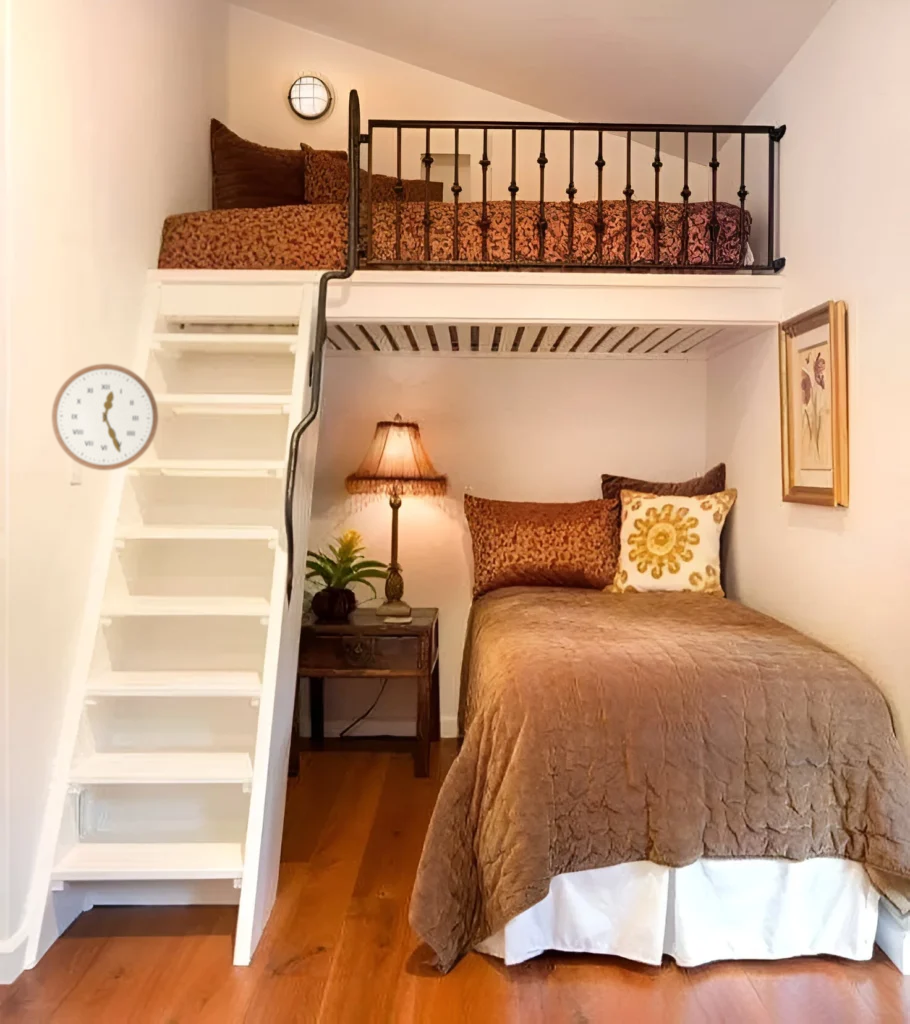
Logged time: 12 h 26 min
